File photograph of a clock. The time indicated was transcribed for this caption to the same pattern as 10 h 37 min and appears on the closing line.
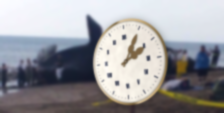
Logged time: 2 h 05 min
